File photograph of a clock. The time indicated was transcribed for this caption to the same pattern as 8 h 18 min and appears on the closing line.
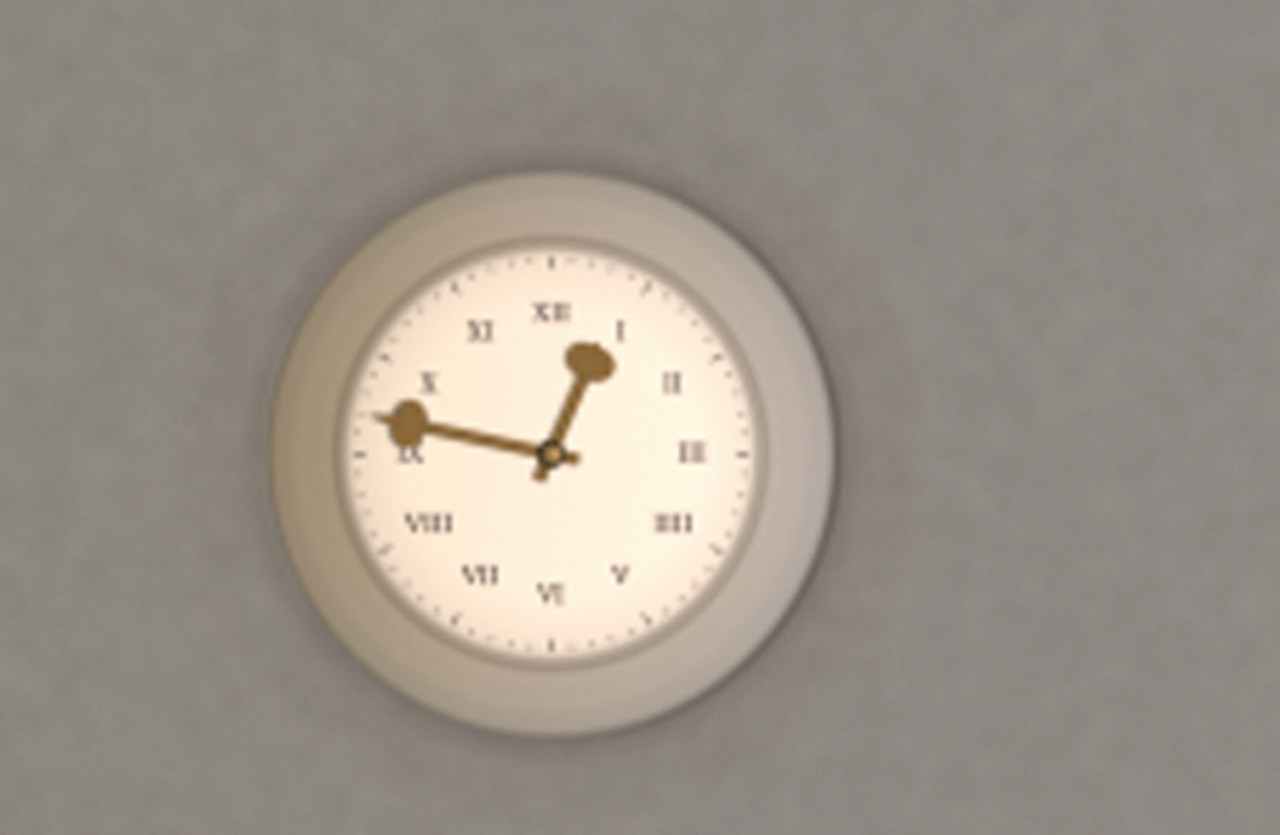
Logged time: 12 h 47 min
